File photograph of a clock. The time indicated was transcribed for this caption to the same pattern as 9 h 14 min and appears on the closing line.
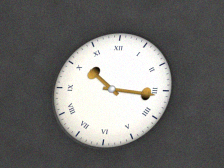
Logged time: 10 h 16 min
